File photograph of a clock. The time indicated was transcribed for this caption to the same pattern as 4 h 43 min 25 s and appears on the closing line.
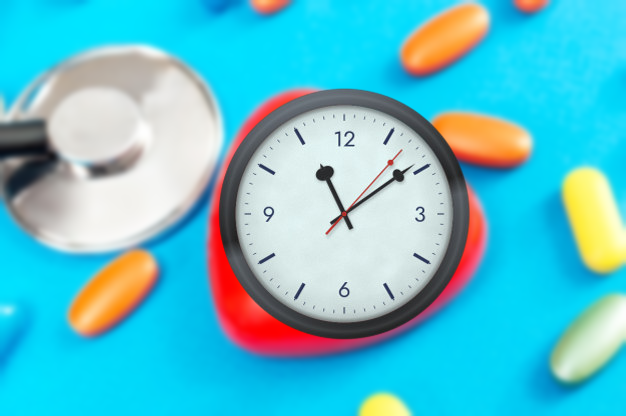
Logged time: 11 h 09 min 07 s
